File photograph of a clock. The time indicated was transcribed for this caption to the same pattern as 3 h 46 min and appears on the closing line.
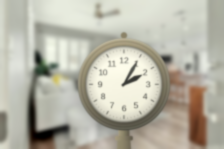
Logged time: 2 h 05 min
